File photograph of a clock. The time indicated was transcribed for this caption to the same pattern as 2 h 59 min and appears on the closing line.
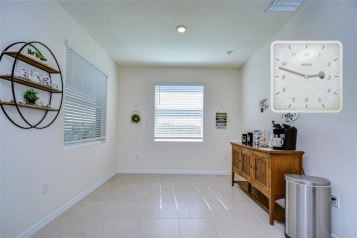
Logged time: 2 h 48 min
